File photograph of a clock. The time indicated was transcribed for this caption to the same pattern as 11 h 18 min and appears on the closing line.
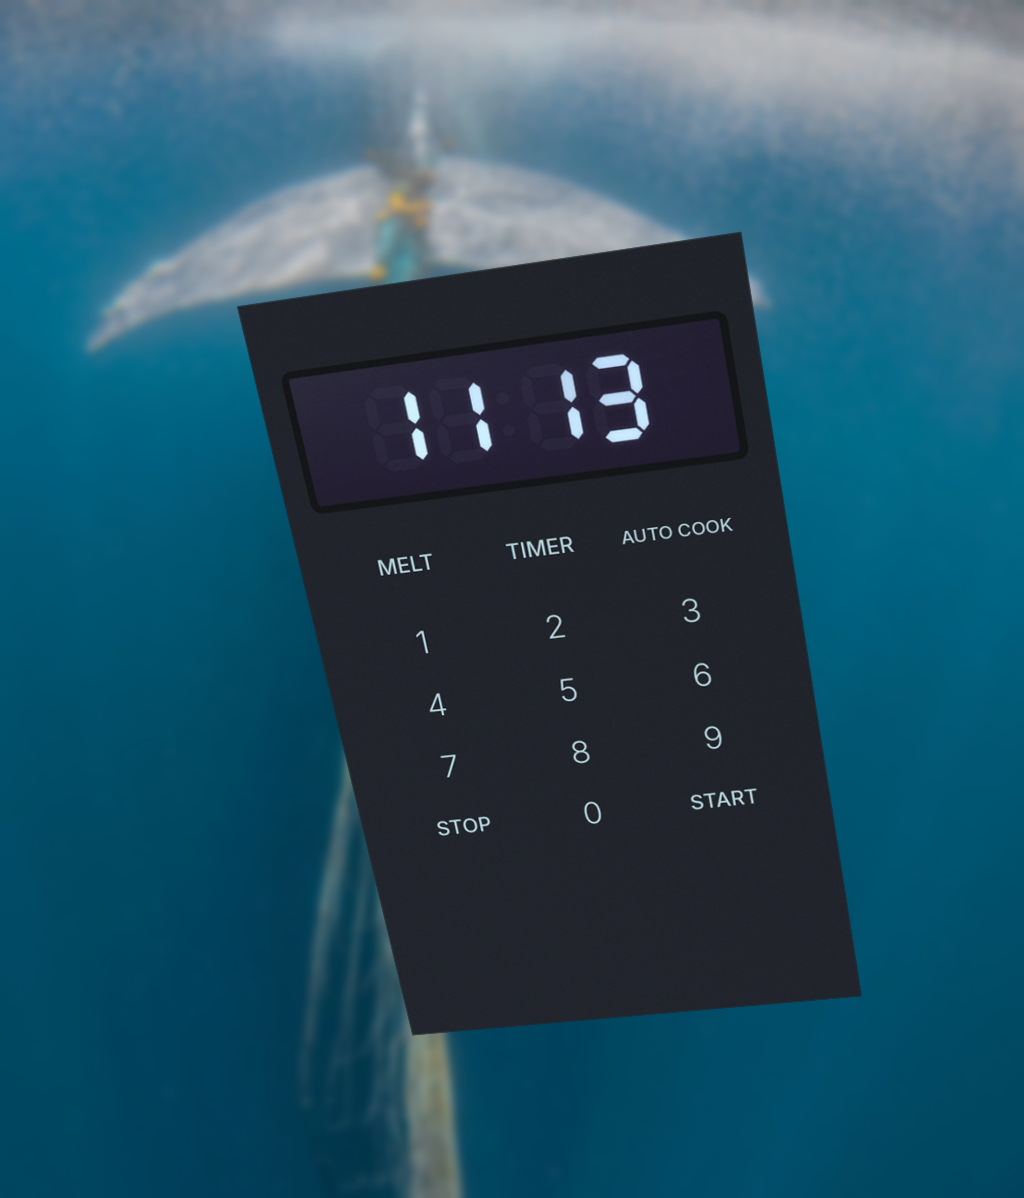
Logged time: 11 h 13 min
